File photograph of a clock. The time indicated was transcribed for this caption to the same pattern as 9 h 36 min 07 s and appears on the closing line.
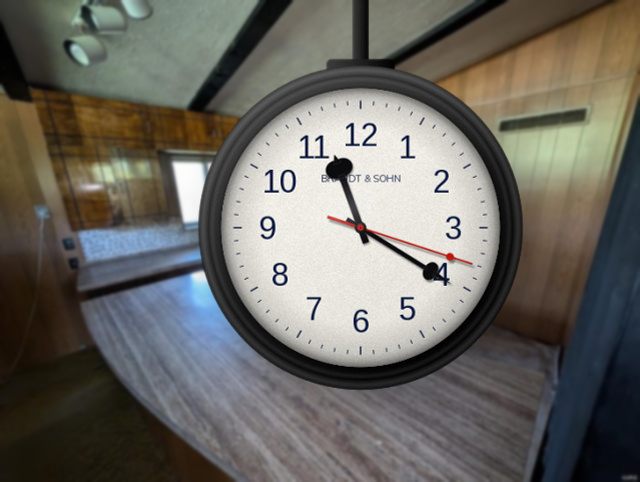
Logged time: 11 h 20 min 18 s
